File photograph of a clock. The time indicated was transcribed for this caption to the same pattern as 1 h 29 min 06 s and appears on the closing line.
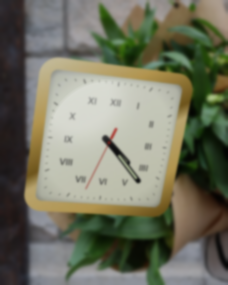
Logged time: 4 h 22 min 33 s
